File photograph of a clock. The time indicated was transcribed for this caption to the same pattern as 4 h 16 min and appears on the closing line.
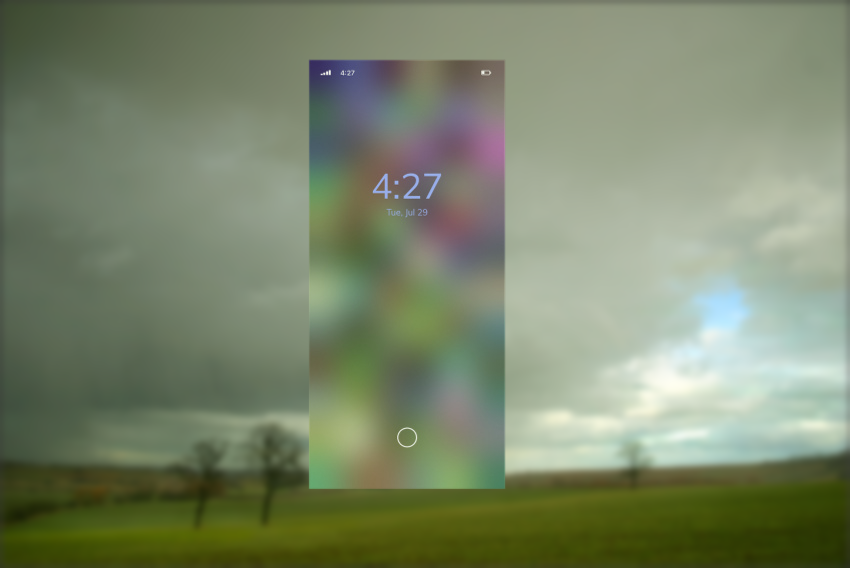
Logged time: 4 h 27 min
